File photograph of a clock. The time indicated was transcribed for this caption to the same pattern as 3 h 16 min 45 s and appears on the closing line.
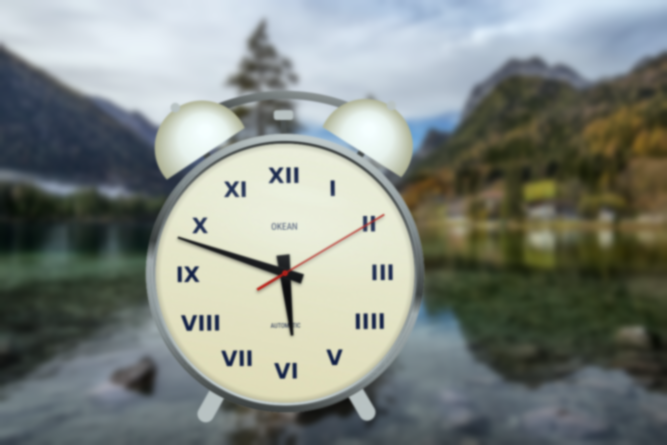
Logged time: 5 h 48 min 10 s
